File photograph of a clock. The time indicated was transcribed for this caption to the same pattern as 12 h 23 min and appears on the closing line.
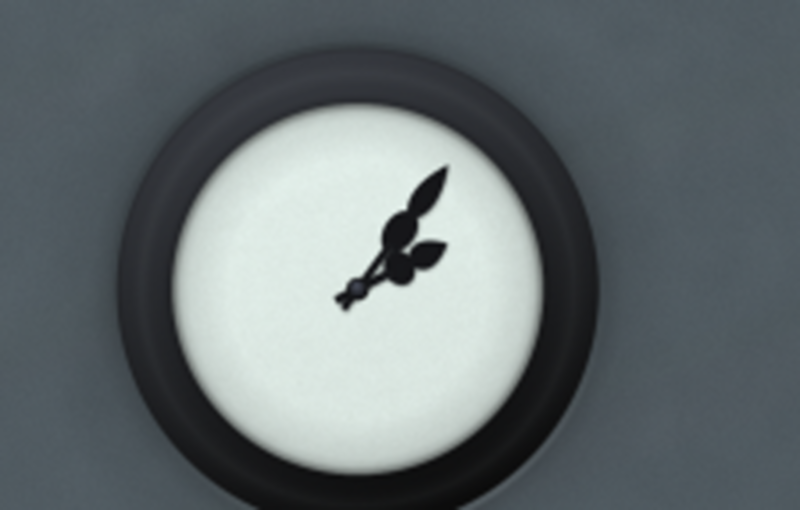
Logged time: 2 h 06 min
